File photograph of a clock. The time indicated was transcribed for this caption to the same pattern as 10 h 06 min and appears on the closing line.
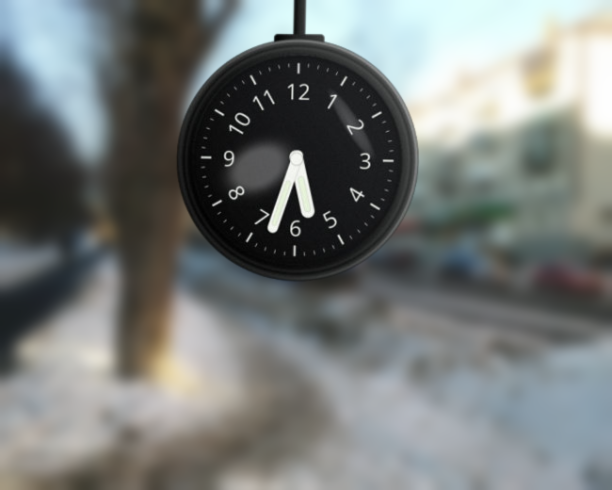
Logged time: 5 h 33 min
